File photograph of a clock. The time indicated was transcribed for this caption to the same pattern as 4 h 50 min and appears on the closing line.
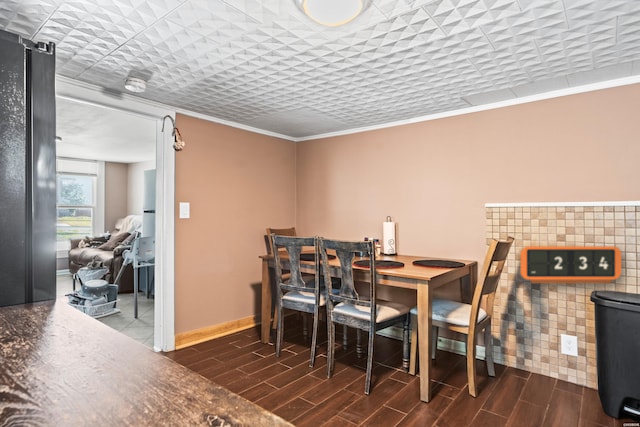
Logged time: 2 h 34 min
